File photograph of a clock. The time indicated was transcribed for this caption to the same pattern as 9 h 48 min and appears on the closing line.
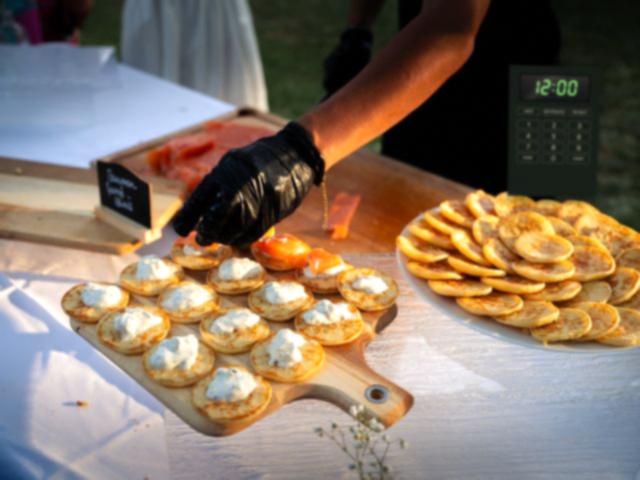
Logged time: 12 h 00 min
